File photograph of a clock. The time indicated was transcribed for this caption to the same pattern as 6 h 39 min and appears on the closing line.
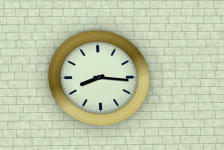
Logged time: 8 h 16 min
